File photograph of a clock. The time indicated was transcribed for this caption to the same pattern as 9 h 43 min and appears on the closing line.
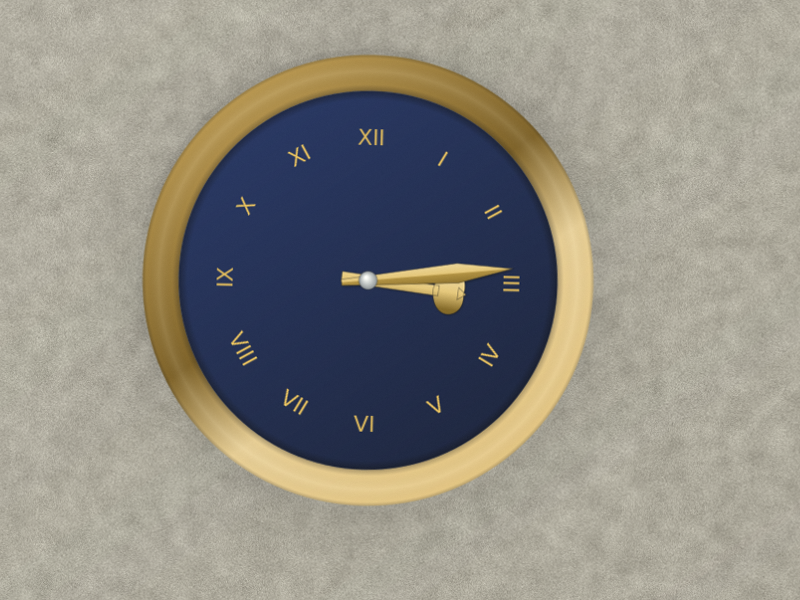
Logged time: 3 h 14 min
